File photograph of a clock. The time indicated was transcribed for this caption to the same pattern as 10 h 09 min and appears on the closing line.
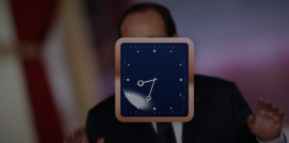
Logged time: 8 h 33 min
